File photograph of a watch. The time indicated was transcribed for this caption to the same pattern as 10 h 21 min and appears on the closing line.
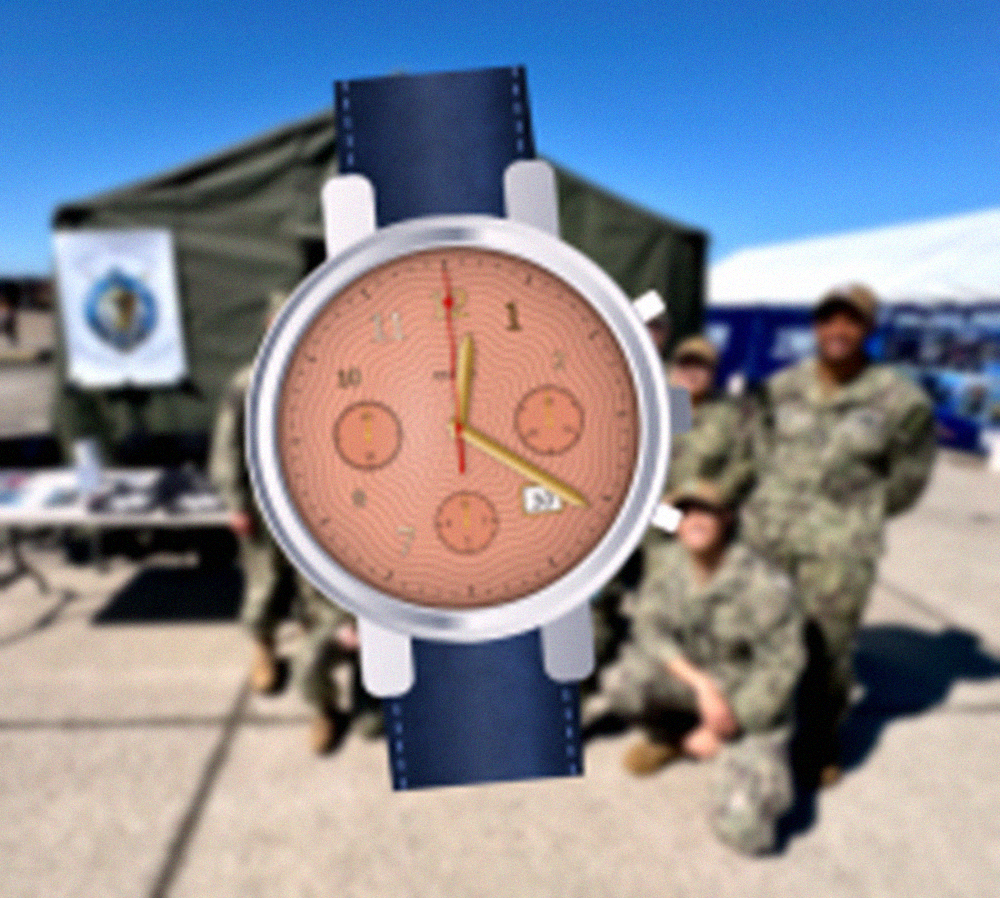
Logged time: 12 h 21 min
